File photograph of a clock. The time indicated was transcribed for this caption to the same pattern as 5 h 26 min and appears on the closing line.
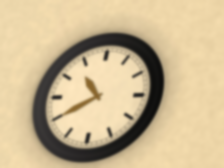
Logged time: 10 h 40 min
